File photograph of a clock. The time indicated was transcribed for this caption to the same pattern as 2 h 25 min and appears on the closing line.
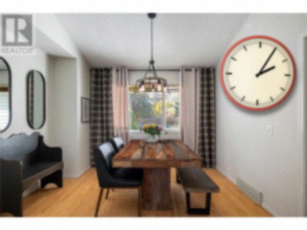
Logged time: 2 h 05 min
